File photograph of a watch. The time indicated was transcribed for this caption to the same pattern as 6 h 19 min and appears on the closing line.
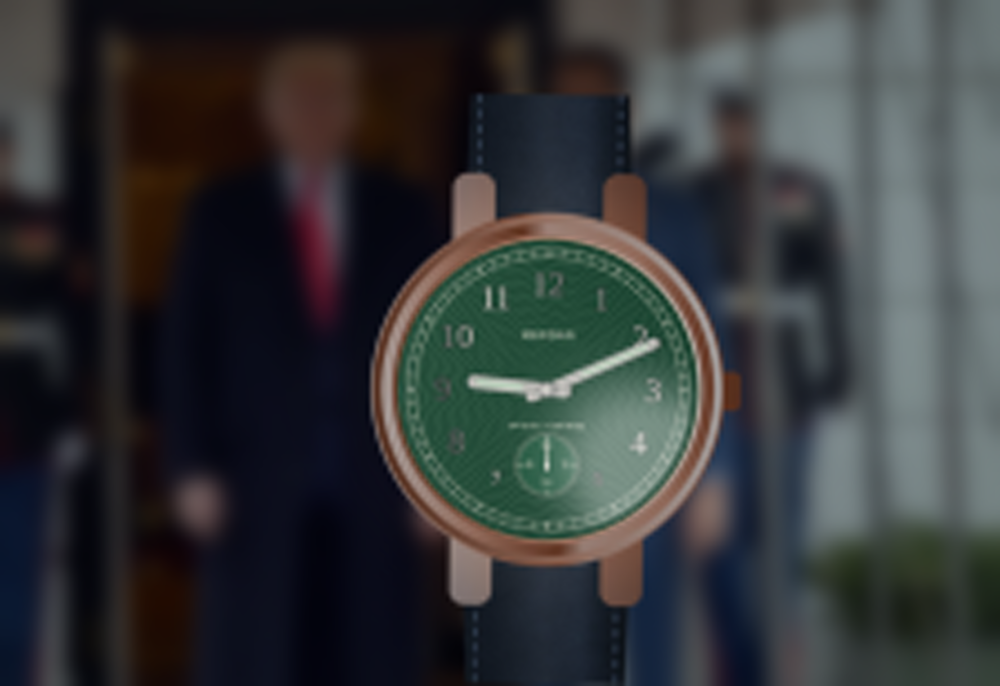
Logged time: 9 h 11 min
